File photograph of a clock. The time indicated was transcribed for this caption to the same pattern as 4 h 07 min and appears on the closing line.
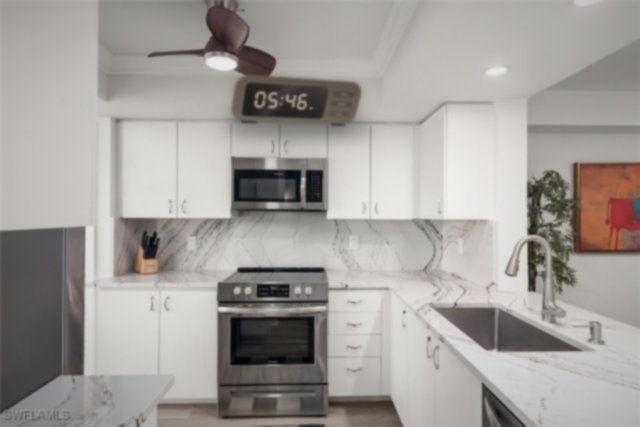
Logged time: 5 h 46 min
